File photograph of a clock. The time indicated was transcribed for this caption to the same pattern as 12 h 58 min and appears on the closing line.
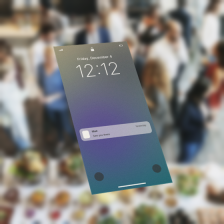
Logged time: 12 h 12 min
